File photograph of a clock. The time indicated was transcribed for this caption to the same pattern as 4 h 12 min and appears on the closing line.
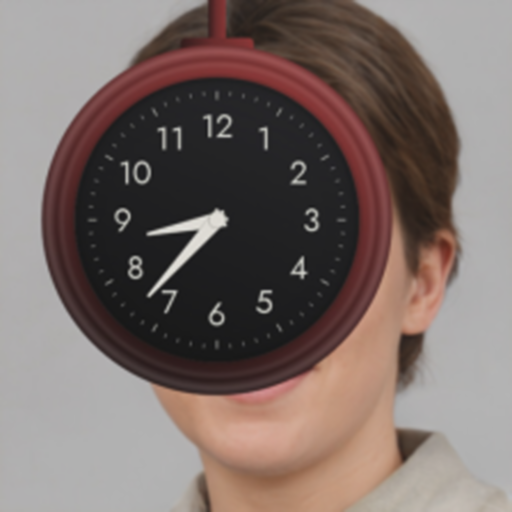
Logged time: 8 h 37 min
